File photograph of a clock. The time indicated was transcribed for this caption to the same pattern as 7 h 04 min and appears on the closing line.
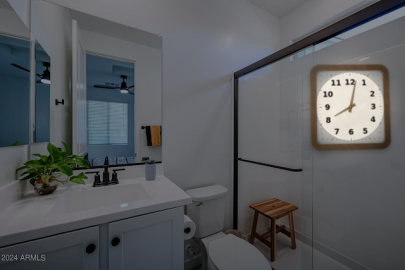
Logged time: 8 h 02 min
